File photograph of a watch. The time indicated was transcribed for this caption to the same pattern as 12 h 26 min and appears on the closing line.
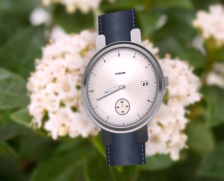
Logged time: 8 h 42 min
